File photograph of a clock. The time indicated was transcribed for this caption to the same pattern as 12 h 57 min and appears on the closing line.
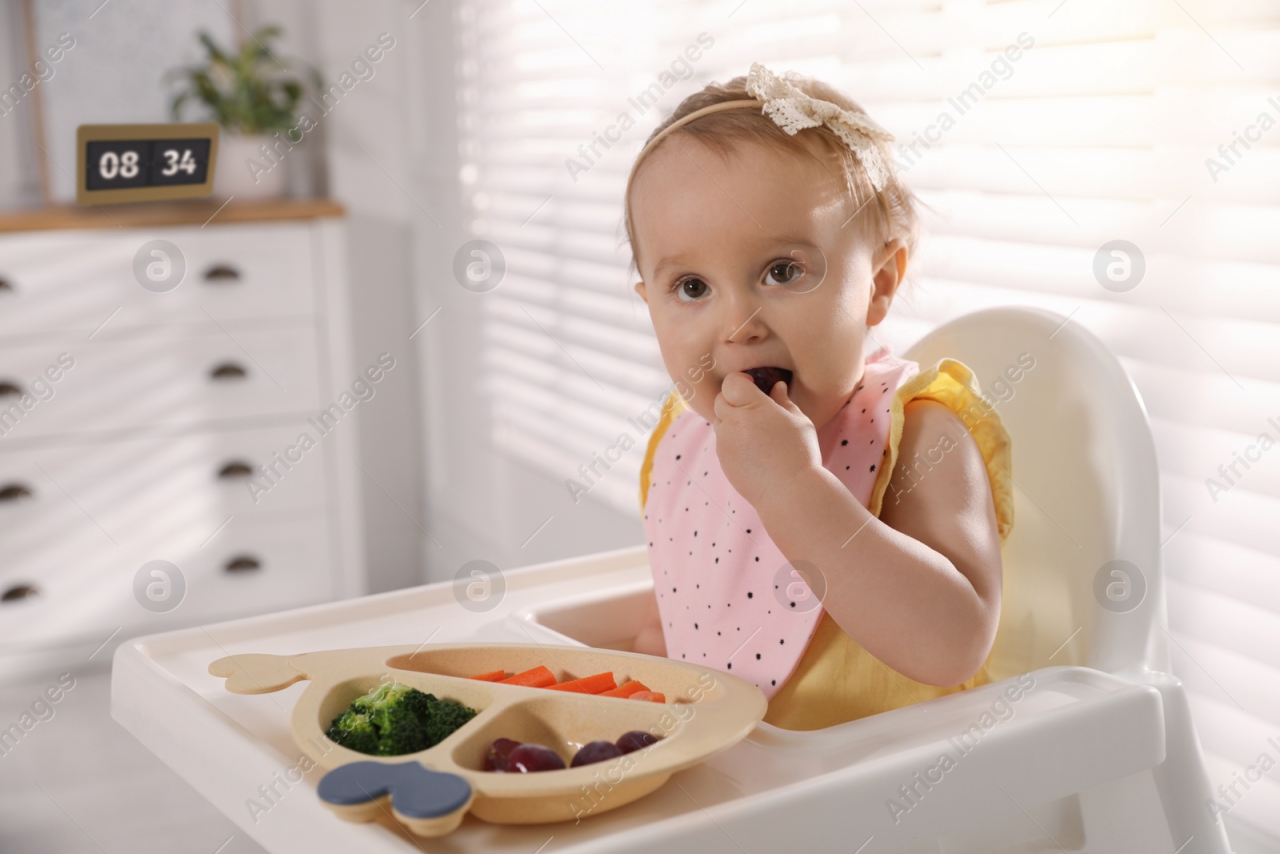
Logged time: 8 h 34 min
